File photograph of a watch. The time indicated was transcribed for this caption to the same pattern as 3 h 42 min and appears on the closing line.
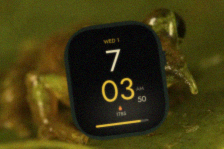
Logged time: 7 h 03 min
